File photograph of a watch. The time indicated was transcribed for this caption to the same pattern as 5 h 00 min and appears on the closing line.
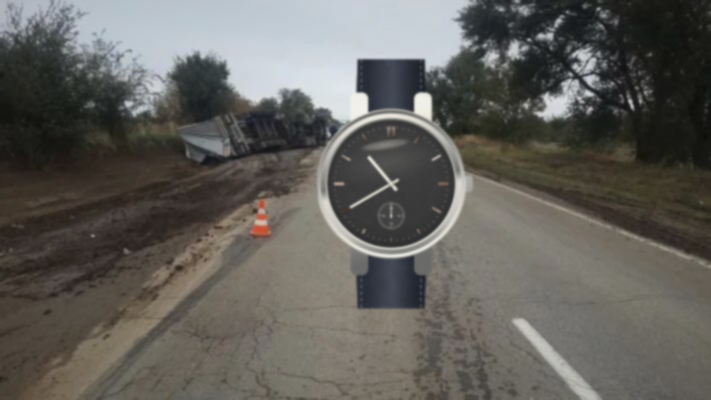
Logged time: 10 h 40 min
